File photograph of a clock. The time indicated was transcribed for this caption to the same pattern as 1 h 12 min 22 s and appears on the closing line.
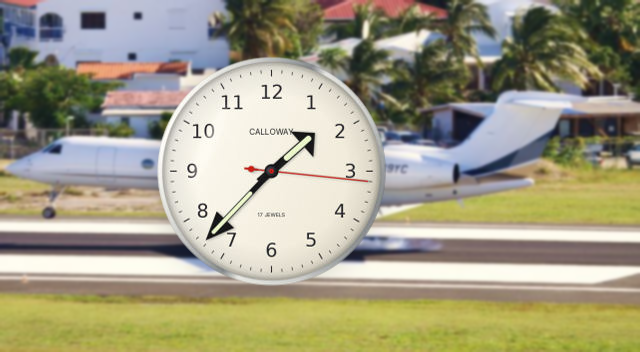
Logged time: 1 h 37 min 16 s
